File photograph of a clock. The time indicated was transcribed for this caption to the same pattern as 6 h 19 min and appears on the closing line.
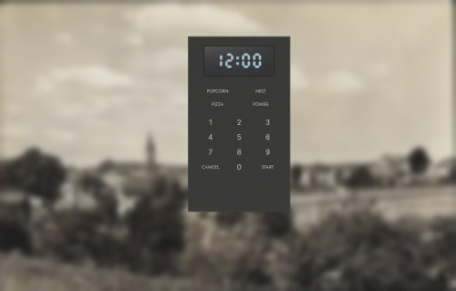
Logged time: 12 h 00 min
